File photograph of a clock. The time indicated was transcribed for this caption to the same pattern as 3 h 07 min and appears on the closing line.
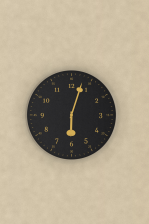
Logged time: 6 h 03 min
